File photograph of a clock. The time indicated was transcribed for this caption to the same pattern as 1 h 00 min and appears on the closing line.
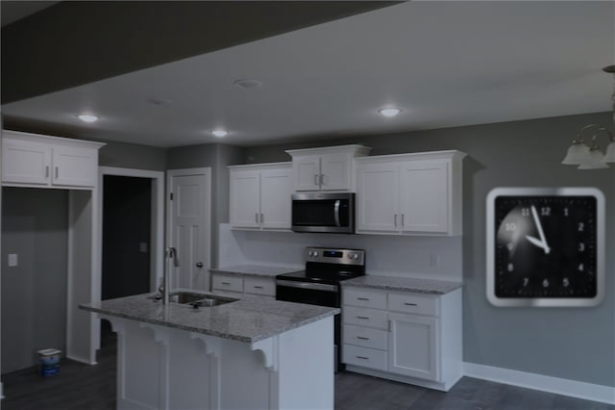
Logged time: 9 h 57 min
